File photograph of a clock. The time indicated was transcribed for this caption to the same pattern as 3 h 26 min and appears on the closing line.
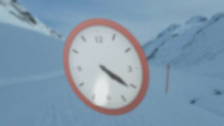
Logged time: 4 h 21 min
